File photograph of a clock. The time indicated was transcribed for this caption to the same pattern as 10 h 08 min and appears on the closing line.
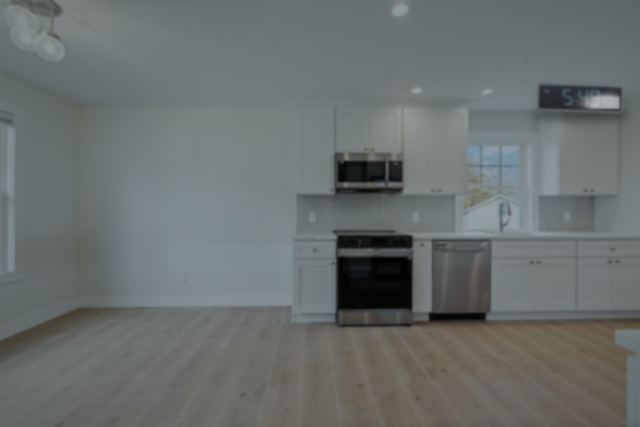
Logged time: 5 h 49 min
